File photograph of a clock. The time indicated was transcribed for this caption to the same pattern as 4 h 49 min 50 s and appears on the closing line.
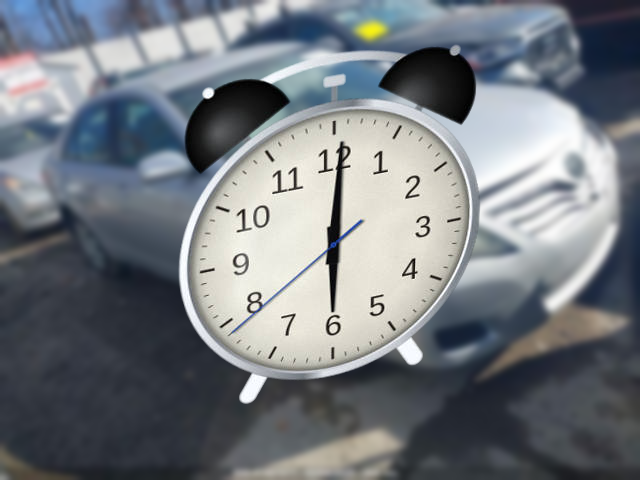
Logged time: 6 h 00 min 39 s
